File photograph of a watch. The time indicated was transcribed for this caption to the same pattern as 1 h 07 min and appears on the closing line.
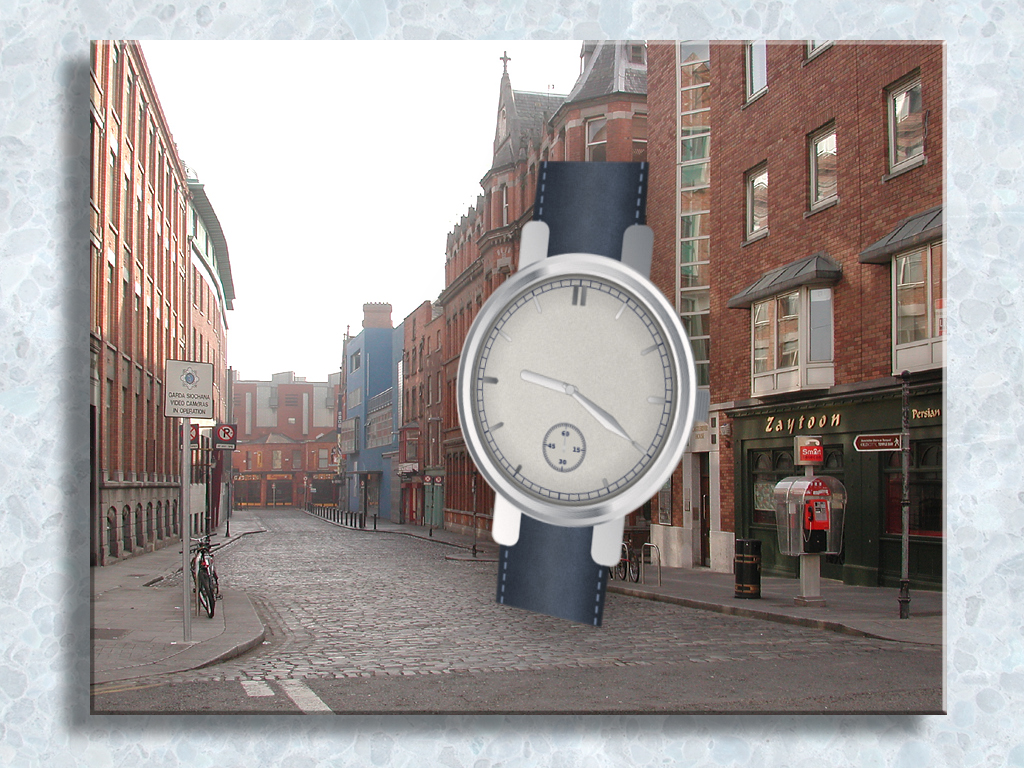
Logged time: 9 h 20 min
